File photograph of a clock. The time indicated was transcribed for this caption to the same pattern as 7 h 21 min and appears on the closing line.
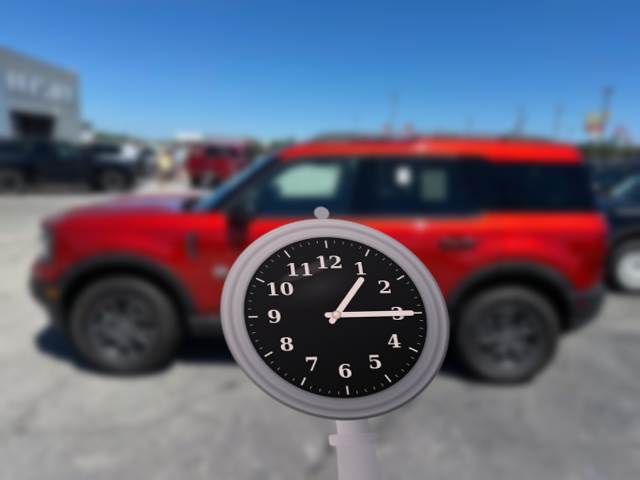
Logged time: 1 h 15 min
